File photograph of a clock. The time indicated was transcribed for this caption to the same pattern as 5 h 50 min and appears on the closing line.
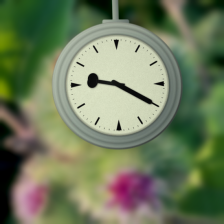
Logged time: 9 h 20 min
